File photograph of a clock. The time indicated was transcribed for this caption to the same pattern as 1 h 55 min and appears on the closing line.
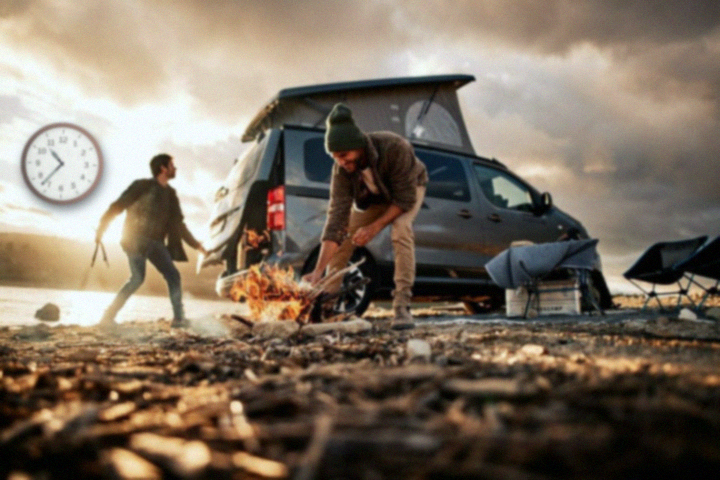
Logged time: 10 h 37 min
